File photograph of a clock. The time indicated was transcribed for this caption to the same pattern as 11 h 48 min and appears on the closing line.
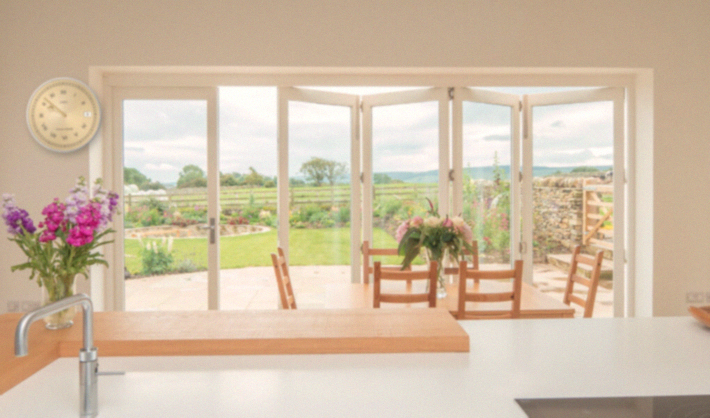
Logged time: 9 h 52 min
